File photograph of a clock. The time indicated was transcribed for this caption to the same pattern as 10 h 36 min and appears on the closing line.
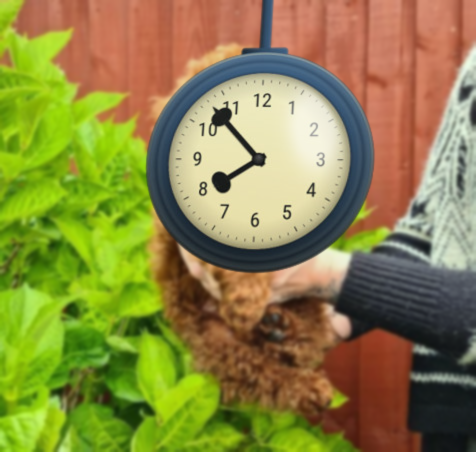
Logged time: 7 h 53 min
